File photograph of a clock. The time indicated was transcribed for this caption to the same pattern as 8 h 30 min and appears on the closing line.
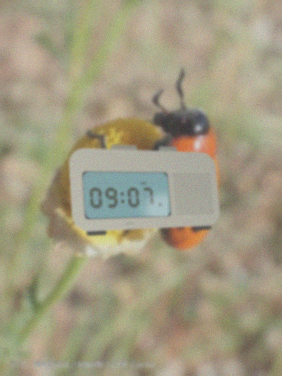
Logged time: 9 h 07 min
